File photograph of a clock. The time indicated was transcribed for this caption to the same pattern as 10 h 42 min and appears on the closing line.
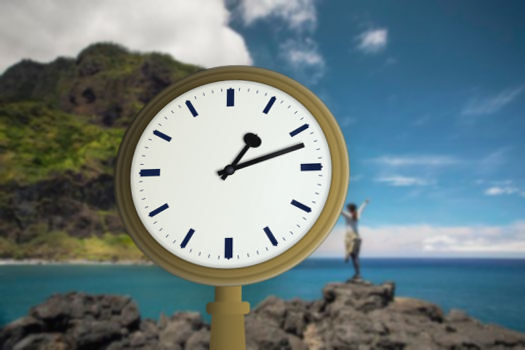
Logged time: 1 h 12 min
